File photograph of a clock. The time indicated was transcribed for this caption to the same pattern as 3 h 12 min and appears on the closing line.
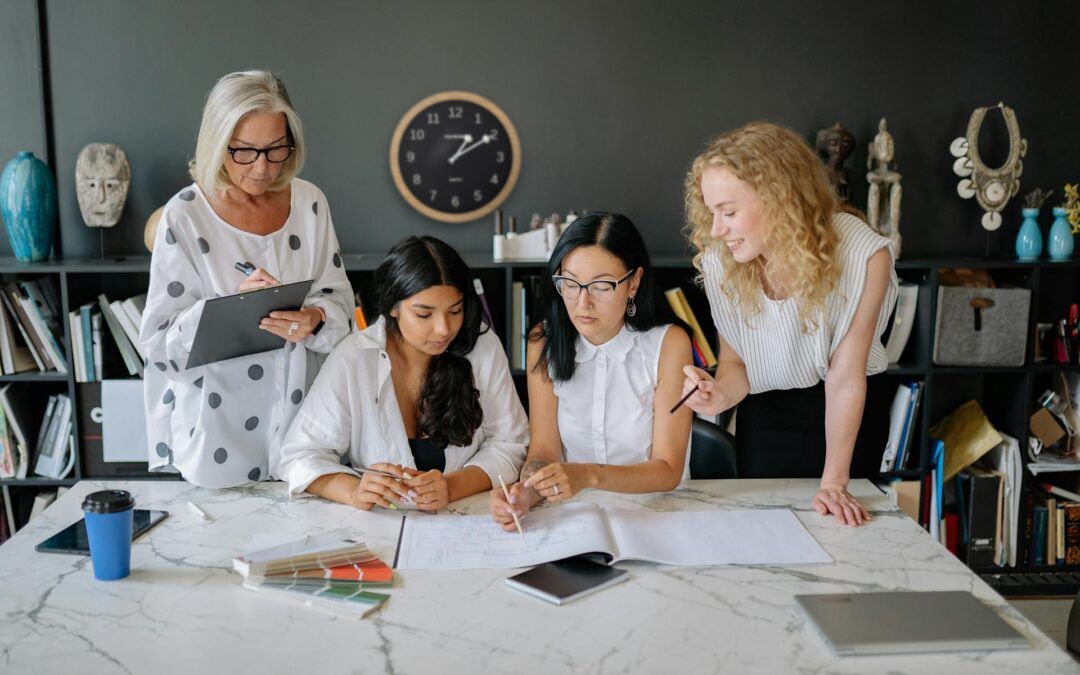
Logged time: 1 h 10 min
